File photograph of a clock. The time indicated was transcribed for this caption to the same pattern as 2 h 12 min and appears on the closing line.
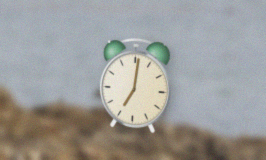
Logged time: 7 h 01 min
